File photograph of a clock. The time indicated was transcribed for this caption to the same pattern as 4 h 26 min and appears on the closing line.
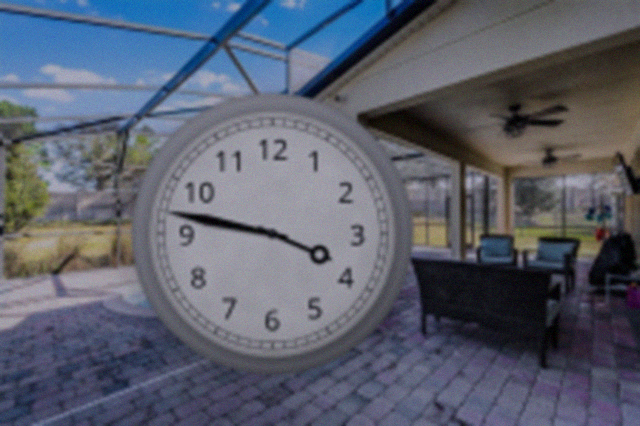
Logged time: 3 h 47 min
